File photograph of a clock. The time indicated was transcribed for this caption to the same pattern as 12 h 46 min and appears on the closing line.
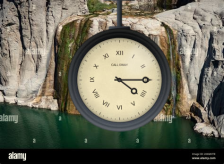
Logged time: 4 h 15 min
